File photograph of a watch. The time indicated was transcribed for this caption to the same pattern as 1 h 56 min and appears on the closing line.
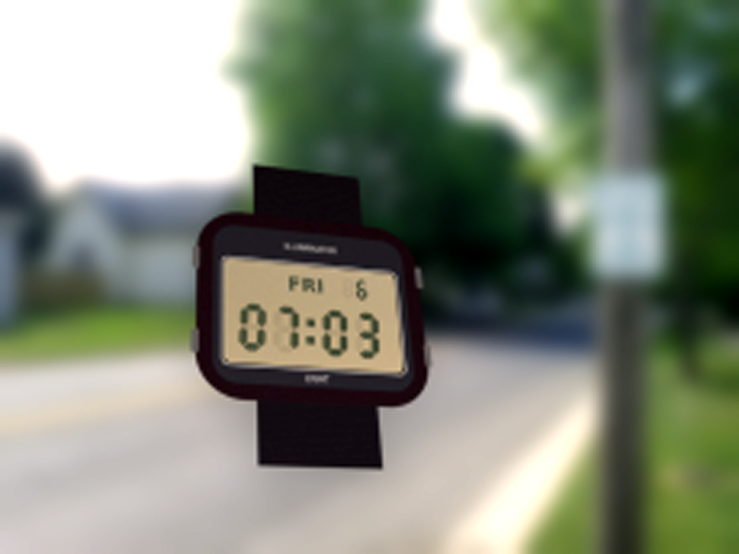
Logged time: 7 h 03 min
